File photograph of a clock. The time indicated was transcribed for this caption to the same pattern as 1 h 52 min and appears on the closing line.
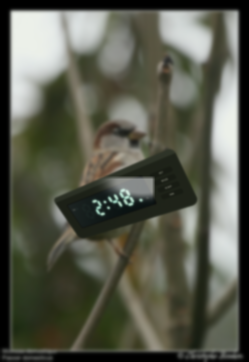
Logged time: 2 h 48 min
